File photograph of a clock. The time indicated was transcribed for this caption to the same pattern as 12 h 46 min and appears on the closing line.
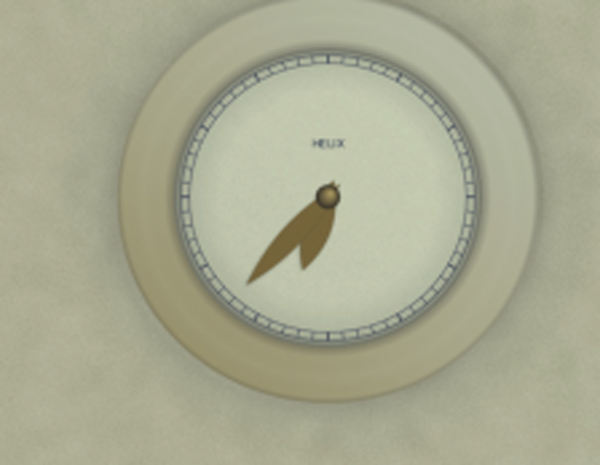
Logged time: 6 h 37 min
